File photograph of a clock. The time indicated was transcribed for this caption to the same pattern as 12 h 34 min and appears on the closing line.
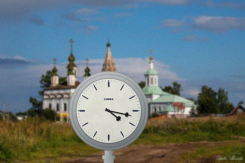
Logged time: 4 h 17 min
